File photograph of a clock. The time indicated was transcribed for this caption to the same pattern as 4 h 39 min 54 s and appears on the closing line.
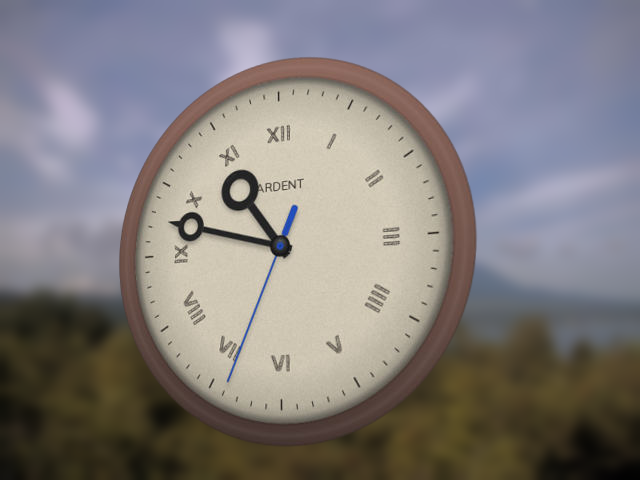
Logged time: 10 h 47 min 34 s
